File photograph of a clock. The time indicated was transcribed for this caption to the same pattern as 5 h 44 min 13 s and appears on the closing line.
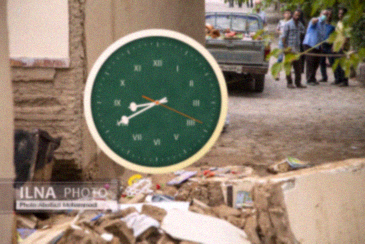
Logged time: 8 h 40 min 19 s
